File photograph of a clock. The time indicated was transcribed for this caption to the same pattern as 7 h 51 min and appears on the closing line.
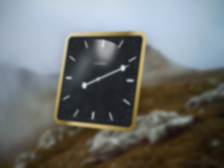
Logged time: 8 h 11 min
